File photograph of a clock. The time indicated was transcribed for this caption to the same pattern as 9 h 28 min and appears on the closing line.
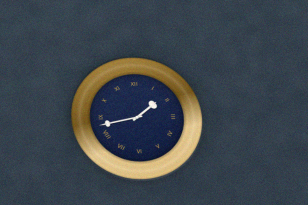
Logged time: 1 h 43 min
